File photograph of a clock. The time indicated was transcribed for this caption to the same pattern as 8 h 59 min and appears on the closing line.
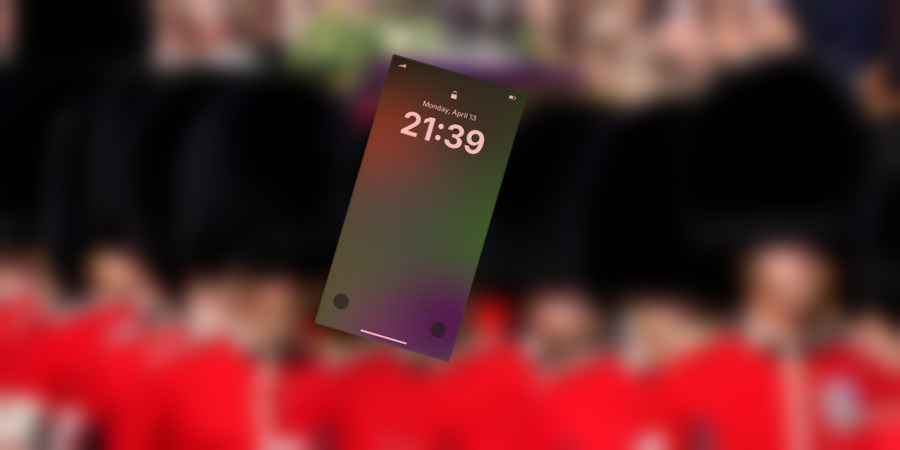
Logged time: 21 h 39 min
